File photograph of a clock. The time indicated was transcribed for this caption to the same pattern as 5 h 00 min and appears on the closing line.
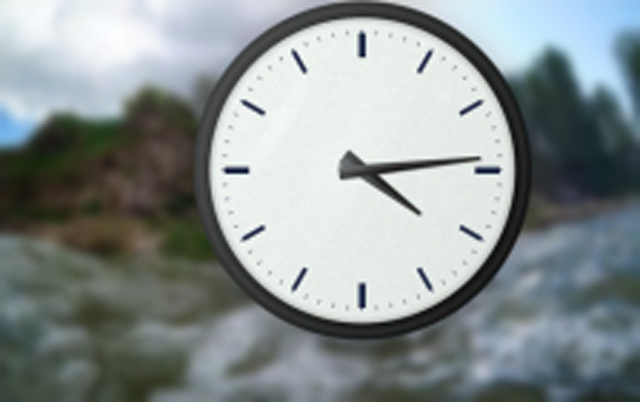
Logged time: 4 h 14 min
